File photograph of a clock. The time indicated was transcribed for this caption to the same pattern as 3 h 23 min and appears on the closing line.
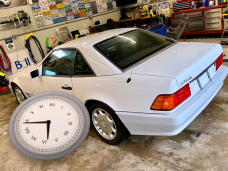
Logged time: 5 h 44 min
